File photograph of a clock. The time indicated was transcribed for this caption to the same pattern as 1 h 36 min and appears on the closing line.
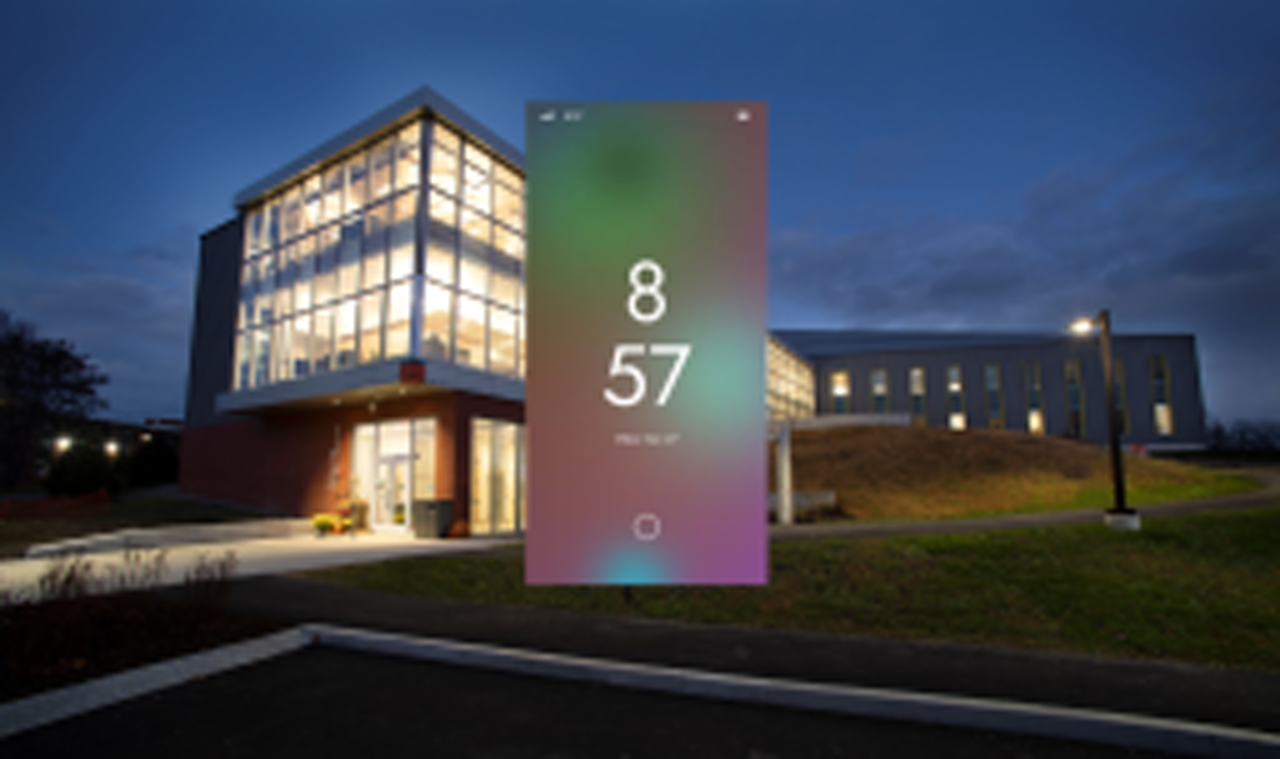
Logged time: 8 h 57 min
